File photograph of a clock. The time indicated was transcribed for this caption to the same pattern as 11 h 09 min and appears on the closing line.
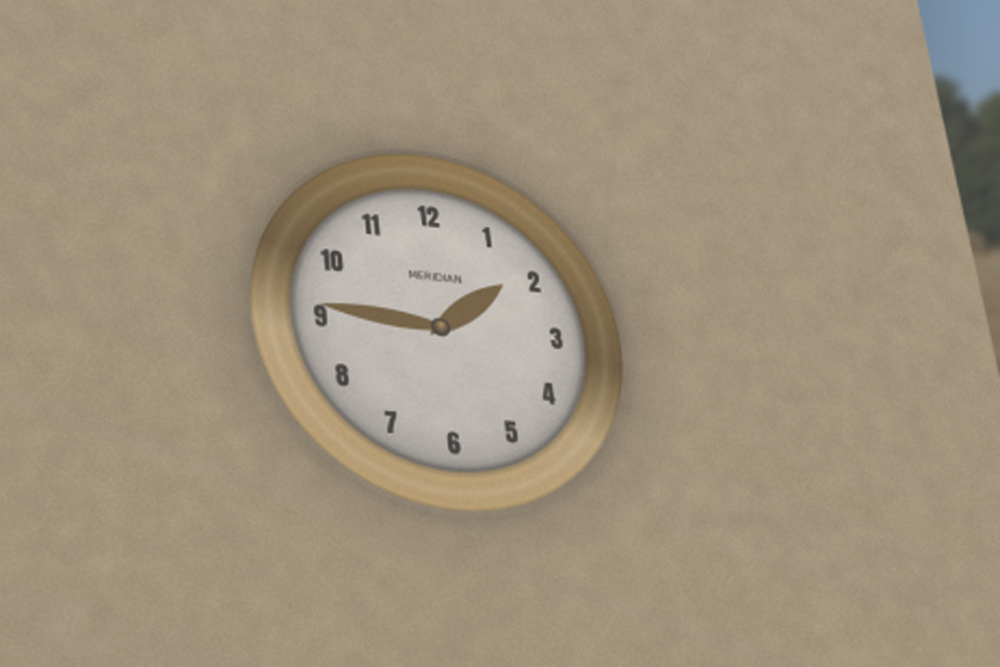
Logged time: 1 h 46 min
